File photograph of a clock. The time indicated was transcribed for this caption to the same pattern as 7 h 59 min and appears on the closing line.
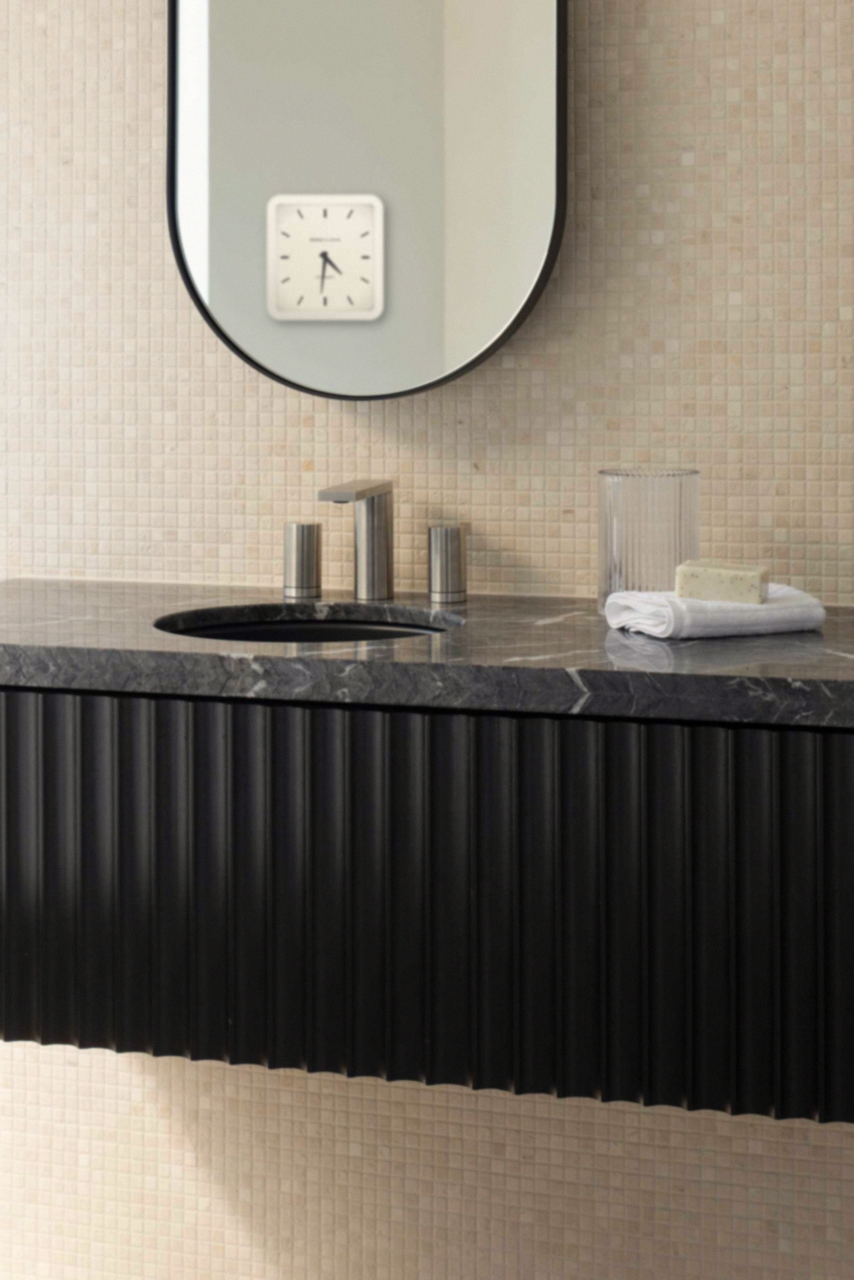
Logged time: 4 h 31 min
